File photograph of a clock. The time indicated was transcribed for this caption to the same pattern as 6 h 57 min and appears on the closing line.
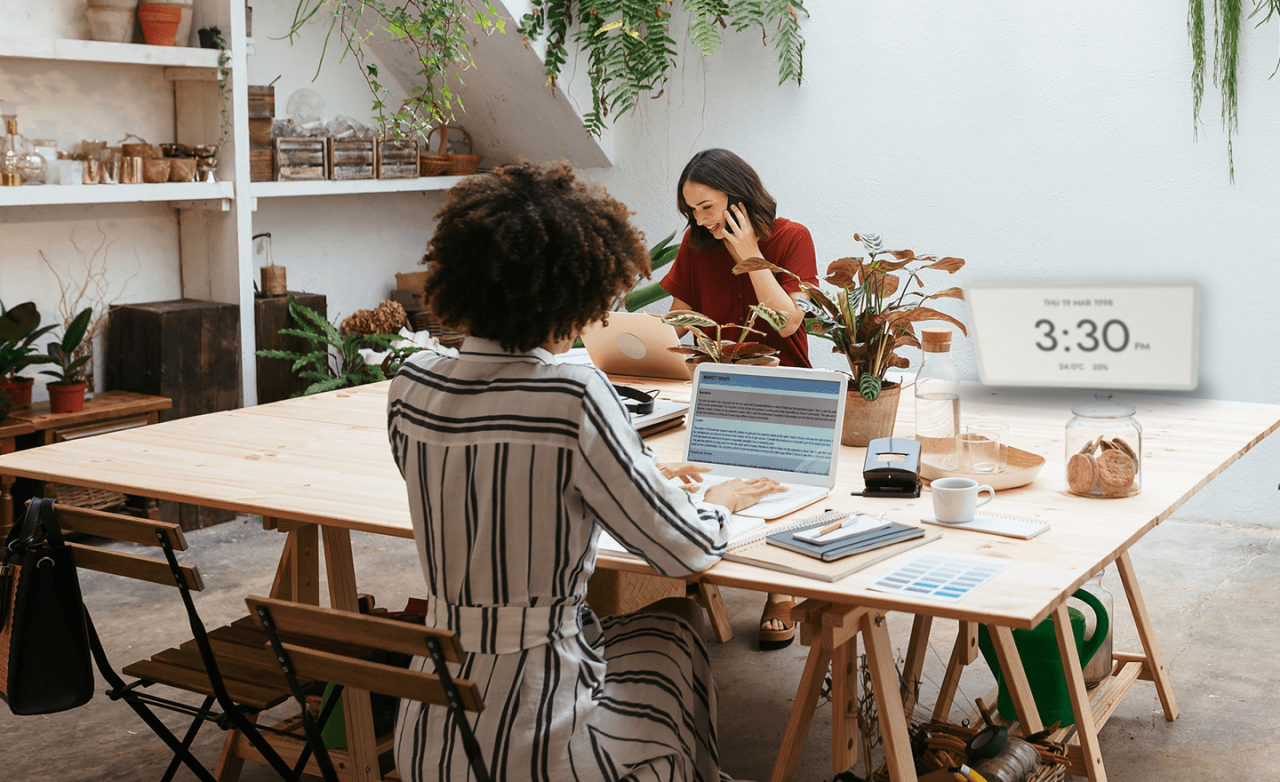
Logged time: 3 h 30 min
